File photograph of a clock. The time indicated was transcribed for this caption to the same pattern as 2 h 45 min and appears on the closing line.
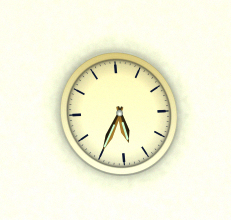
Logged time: 5 h 35 min
